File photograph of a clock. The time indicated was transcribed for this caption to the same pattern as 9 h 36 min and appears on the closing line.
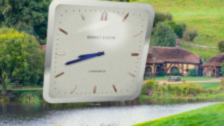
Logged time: 8 h 42 min
